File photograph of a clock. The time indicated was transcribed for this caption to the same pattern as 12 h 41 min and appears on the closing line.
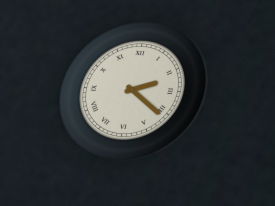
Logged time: 2 h 21 min
